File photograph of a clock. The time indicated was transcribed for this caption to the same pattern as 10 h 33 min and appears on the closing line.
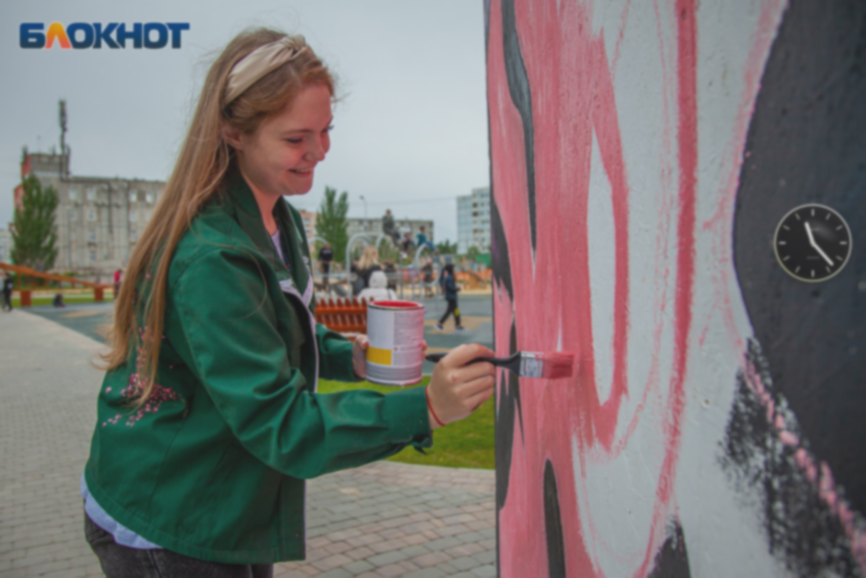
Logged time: 11 h 23 min
